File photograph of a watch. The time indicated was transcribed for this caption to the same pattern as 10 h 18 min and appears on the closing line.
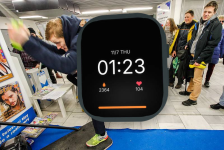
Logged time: 1 h 23 min
